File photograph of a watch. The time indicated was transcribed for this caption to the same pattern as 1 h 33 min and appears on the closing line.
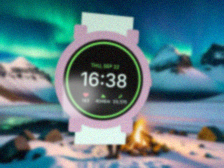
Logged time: 16 h 38 min
